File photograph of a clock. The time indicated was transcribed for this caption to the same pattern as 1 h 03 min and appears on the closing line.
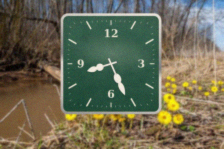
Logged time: 8 h 26 min
